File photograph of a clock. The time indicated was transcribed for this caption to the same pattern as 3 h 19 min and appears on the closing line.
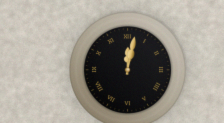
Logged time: 12 h 02 min
